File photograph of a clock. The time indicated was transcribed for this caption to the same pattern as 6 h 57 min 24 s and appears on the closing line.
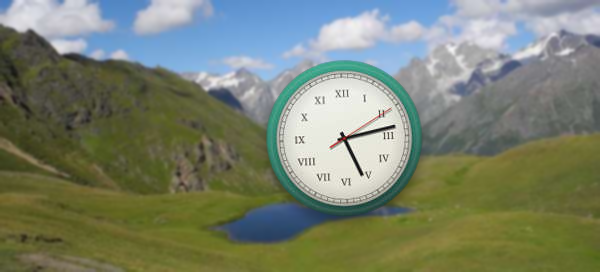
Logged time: 5 h 13 min 10 s
